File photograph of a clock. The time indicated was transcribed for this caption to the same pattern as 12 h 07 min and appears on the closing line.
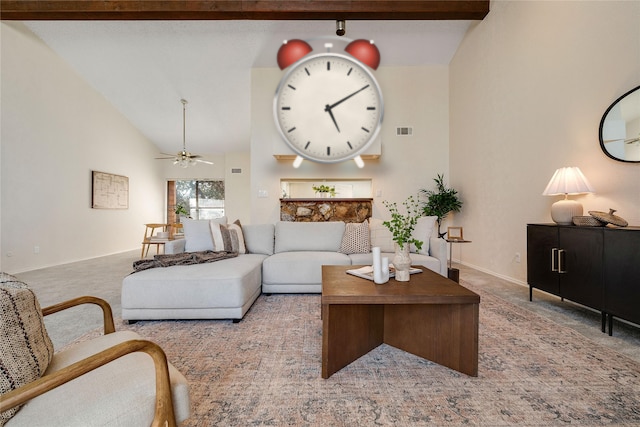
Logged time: 5 h 10 min
